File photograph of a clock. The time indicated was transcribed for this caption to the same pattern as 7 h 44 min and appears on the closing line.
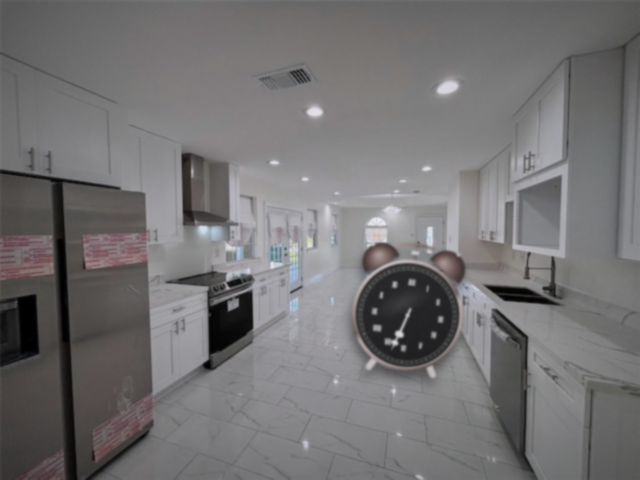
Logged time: 6 h 33 min
